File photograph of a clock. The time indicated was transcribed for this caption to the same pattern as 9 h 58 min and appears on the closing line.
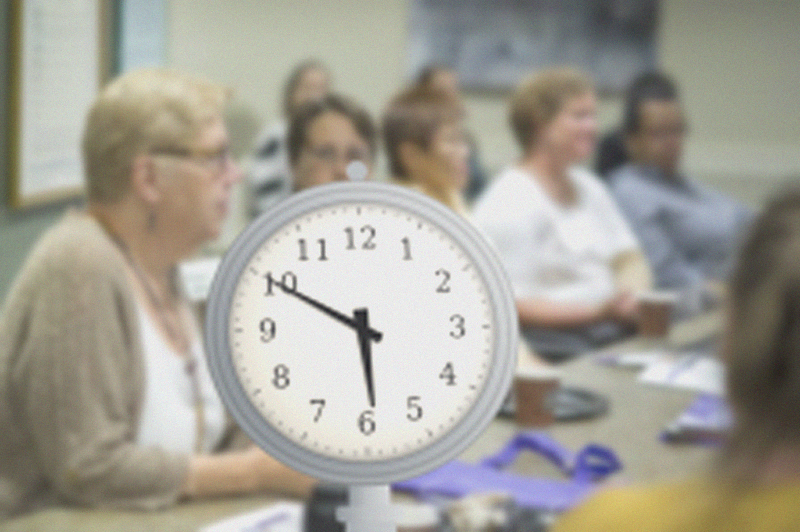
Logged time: 5 h 50 min
